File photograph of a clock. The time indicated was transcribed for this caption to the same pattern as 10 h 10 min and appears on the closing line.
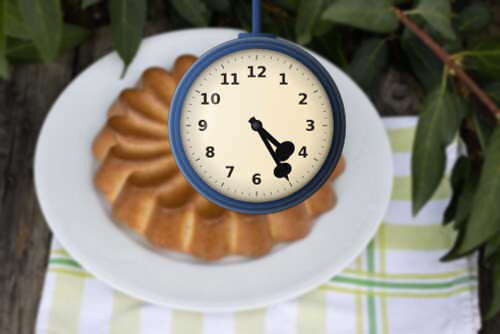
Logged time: 4 h 25 min
